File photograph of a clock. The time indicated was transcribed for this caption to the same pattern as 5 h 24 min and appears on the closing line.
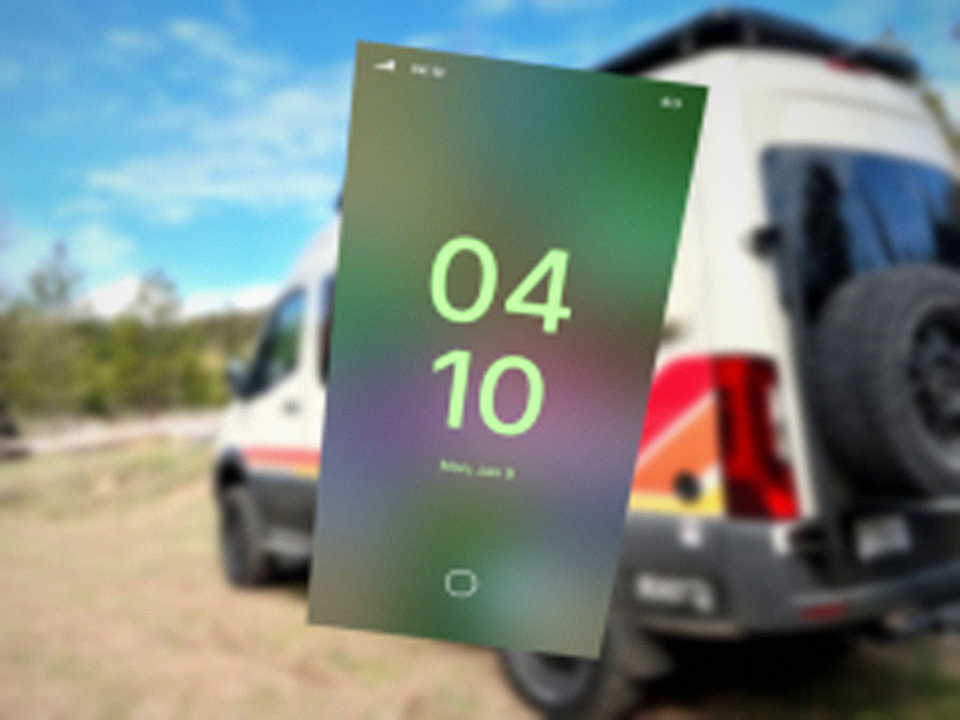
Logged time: 4 h 10 min
